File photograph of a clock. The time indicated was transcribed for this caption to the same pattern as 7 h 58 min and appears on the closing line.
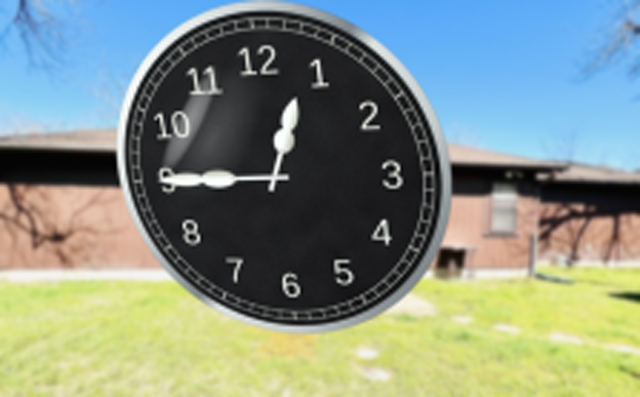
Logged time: 12 h 45 min
